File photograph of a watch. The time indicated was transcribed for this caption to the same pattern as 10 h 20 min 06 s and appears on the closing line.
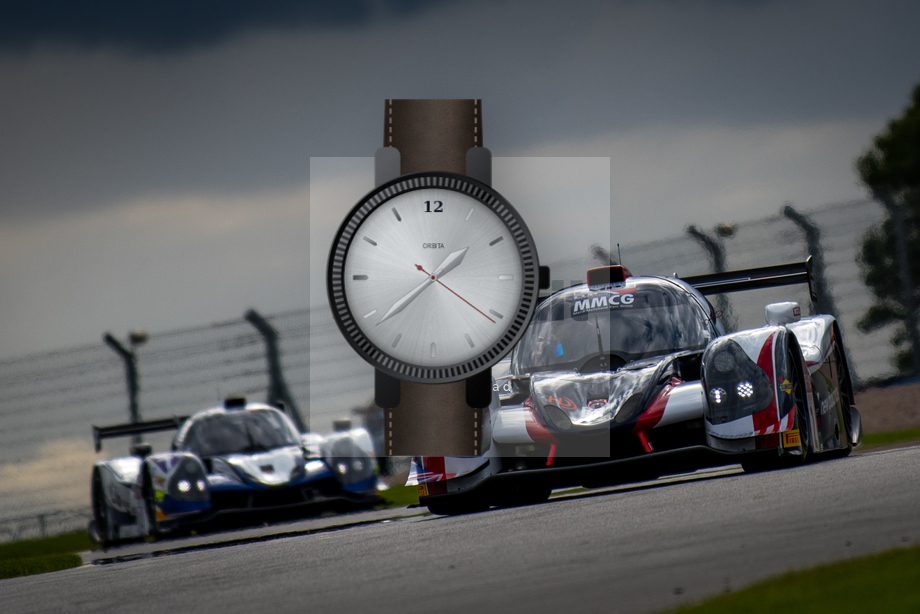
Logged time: 1 h 38 min 21 s
